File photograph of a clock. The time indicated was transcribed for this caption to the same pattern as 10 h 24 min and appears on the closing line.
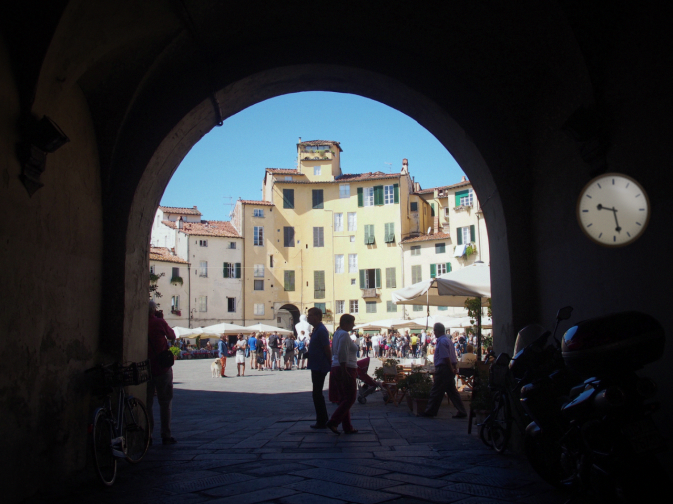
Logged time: 9 h 28 min
